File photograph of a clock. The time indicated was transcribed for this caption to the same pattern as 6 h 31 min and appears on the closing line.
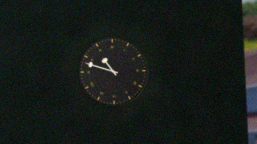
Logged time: 10 h 48 min
